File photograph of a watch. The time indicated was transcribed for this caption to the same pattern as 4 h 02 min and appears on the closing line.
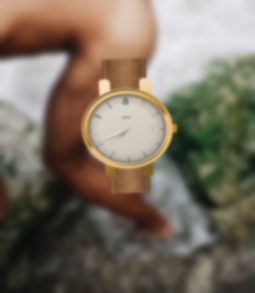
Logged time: 7 h 41 min
